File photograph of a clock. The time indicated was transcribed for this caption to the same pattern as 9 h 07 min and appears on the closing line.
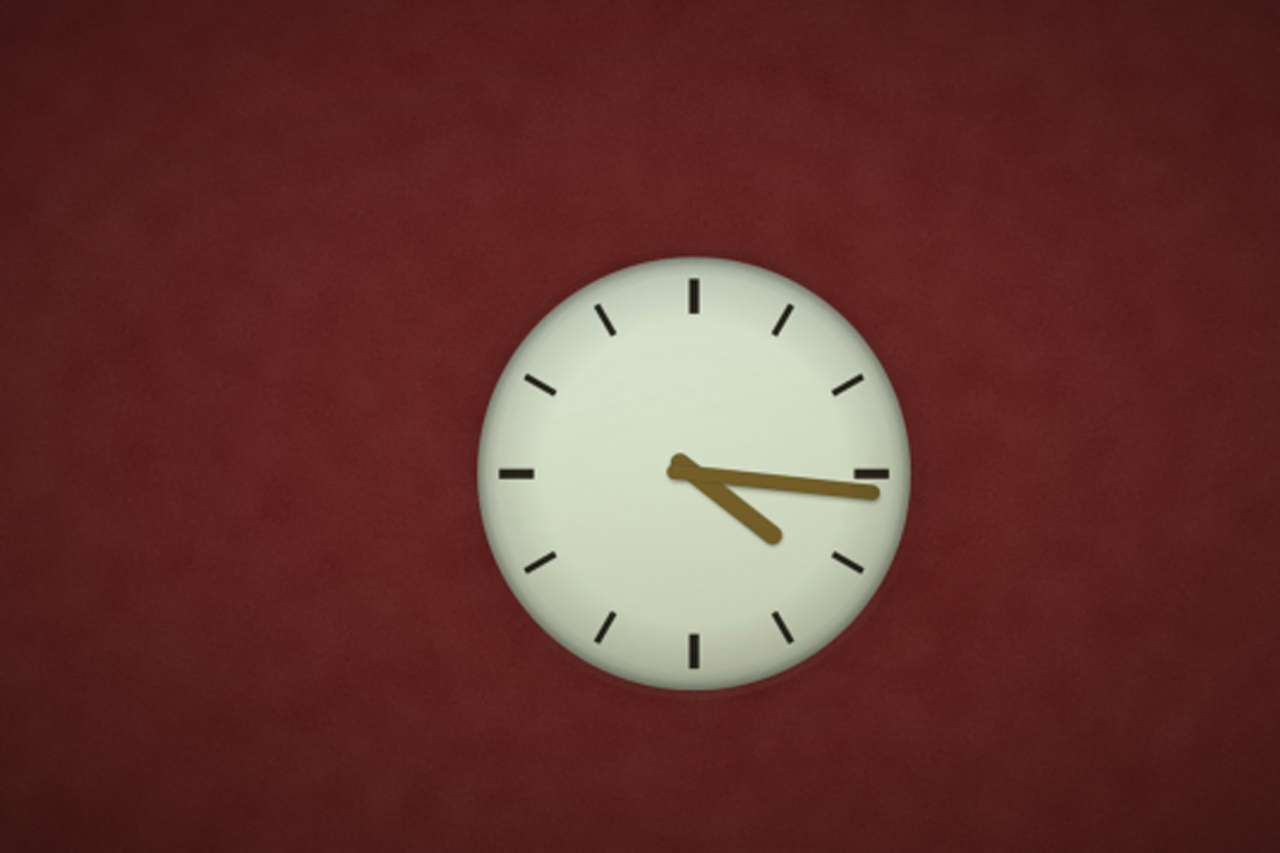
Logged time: 4 h 16 min
